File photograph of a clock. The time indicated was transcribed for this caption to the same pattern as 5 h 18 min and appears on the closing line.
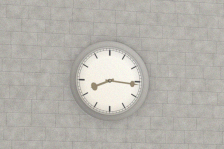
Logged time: 8 h 16 min
